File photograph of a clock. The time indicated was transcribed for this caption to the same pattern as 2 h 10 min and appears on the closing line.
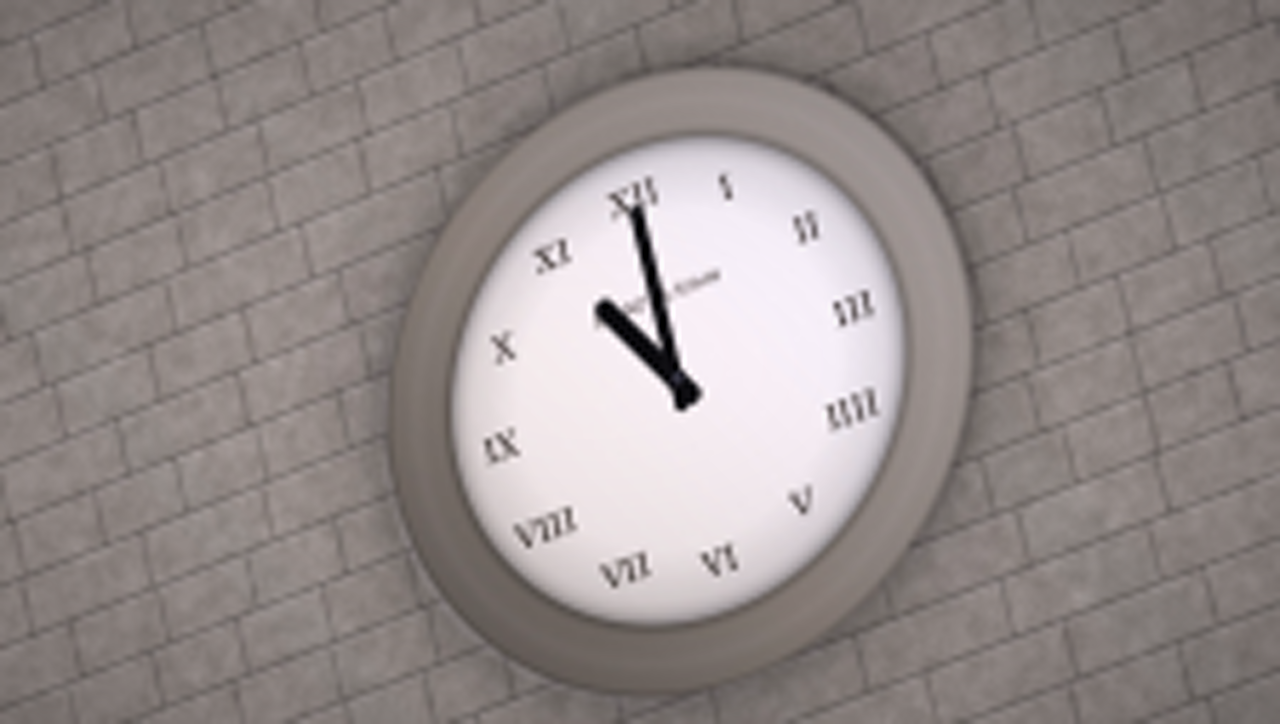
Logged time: 11 h 00 min
